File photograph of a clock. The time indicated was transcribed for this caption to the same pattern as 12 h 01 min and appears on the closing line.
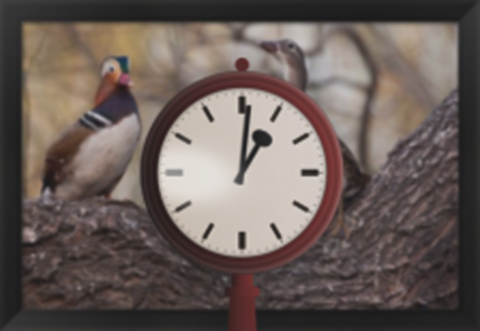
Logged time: 1 h 01 min
